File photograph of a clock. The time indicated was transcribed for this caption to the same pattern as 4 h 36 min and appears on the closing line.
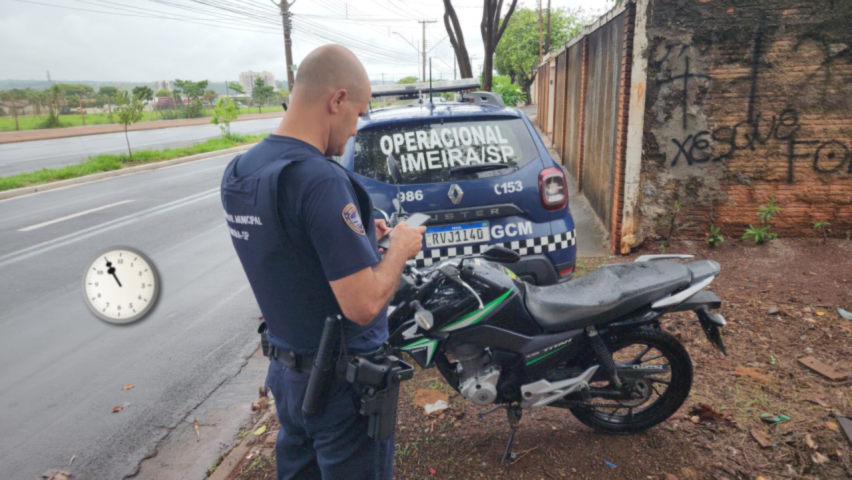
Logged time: 10 h 55 min
